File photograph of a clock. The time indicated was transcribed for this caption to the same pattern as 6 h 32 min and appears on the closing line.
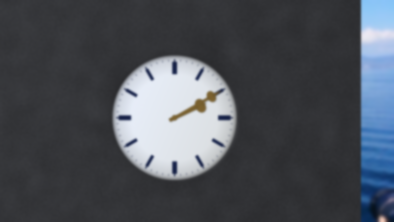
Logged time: 2 h 10 min
